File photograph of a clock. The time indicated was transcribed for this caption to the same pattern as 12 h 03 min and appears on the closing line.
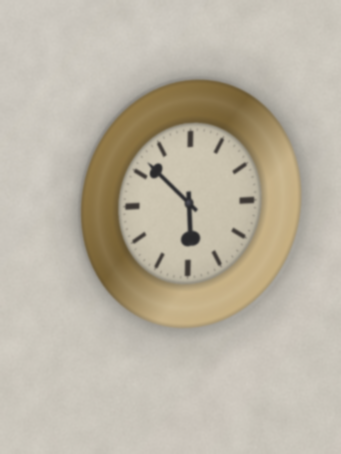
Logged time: 5 h 52 min
